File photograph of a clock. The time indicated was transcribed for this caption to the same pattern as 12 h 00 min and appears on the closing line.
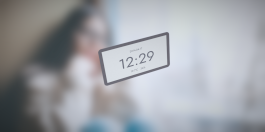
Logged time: 12 h 29 min
